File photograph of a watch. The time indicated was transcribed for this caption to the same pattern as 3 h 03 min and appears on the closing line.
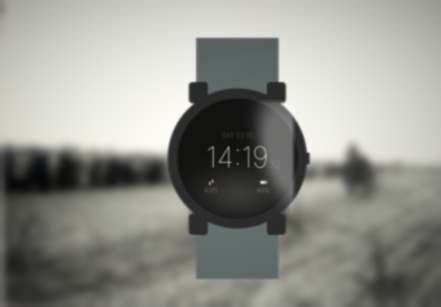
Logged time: 14 h 19 min
